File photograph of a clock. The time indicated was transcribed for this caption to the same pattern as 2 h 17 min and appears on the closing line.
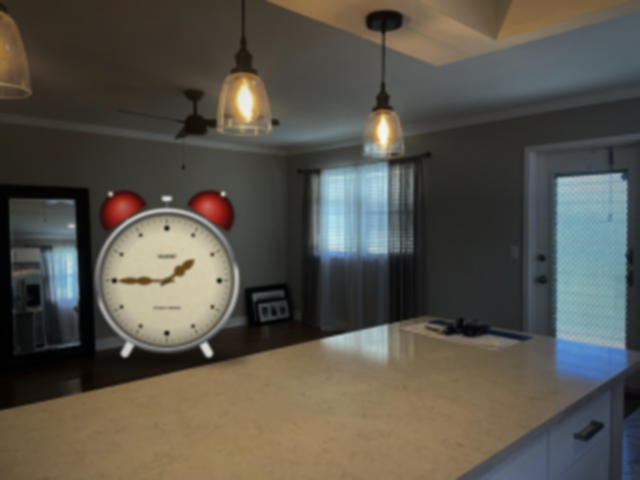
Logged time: 1 h 45 min
